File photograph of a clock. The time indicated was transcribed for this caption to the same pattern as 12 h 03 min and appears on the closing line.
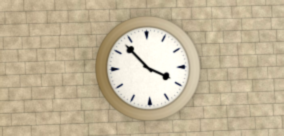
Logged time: 3 h 53 min
